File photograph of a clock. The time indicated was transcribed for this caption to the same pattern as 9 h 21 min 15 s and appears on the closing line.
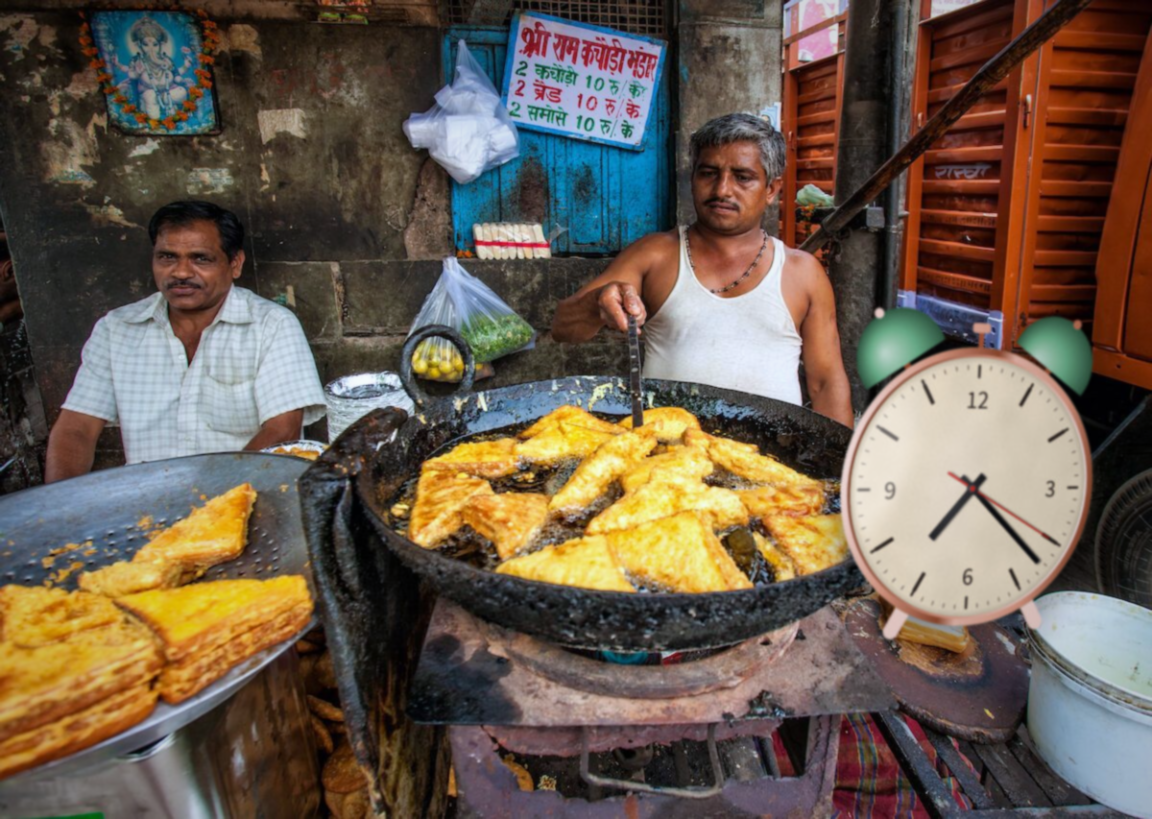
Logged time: 7 h 22 min 20 s
